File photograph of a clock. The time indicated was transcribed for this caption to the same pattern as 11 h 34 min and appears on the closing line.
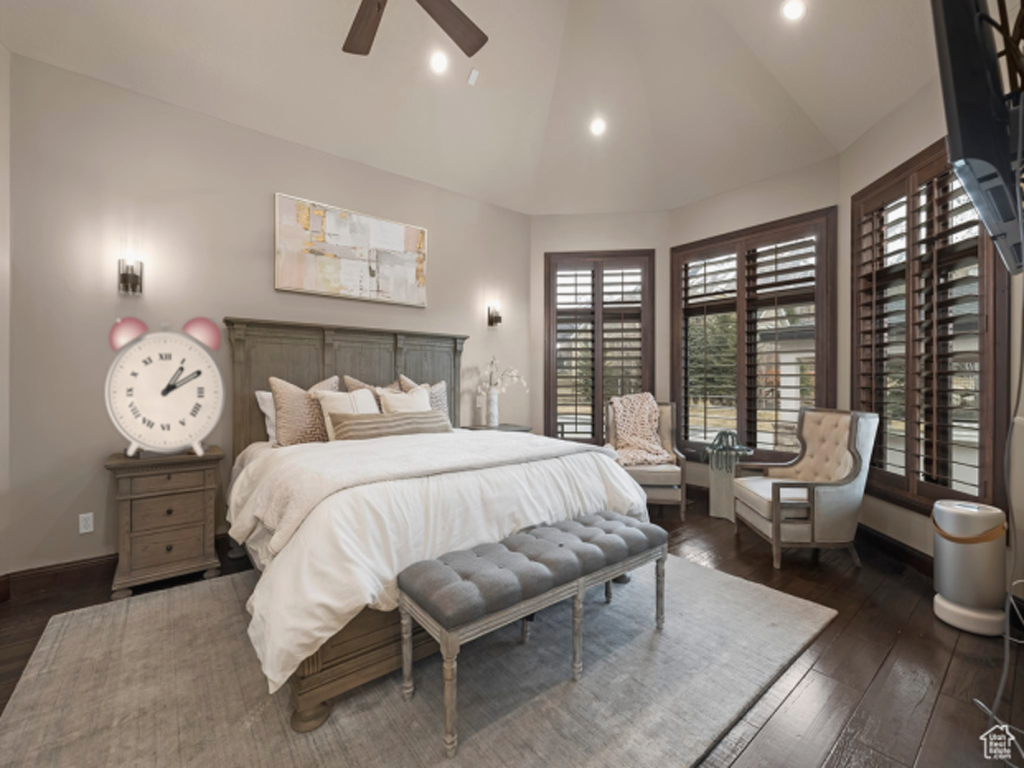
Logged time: 1 h 10 min
